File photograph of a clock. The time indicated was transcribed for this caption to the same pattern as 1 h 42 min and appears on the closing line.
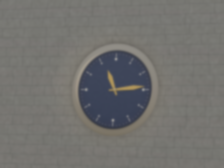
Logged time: 11 h 14 min
